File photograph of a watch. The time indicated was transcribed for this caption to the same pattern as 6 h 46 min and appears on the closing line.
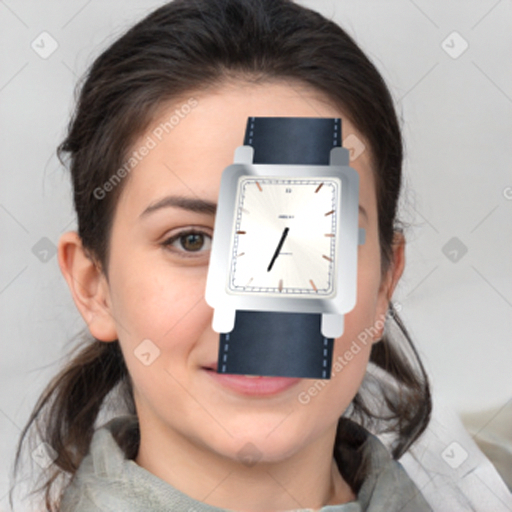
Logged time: 6 h 33 min
